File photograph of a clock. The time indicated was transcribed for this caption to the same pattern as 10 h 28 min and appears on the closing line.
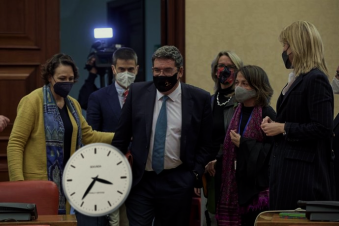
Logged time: 3 h 36 min
